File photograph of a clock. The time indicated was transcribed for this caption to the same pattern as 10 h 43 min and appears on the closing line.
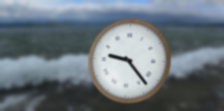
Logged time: 9 h 23 min
